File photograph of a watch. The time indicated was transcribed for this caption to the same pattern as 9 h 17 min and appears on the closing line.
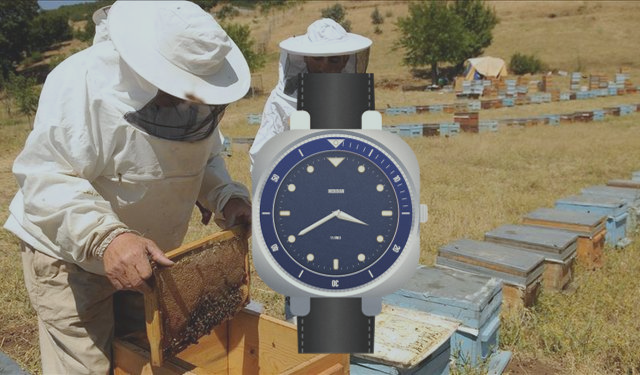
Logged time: 3 h 40 min
